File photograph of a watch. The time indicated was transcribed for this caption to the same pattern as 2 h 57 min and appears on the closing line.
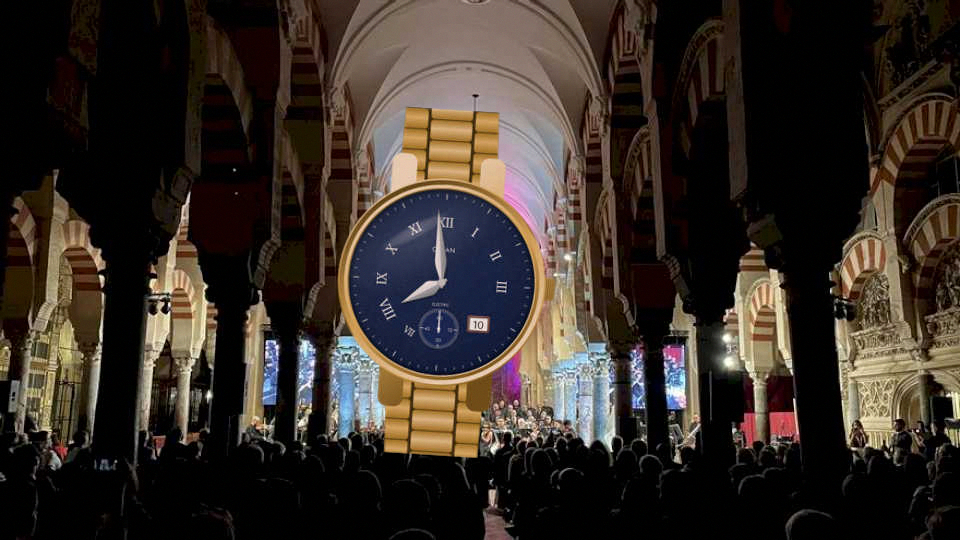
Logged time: 7 h 59 min
